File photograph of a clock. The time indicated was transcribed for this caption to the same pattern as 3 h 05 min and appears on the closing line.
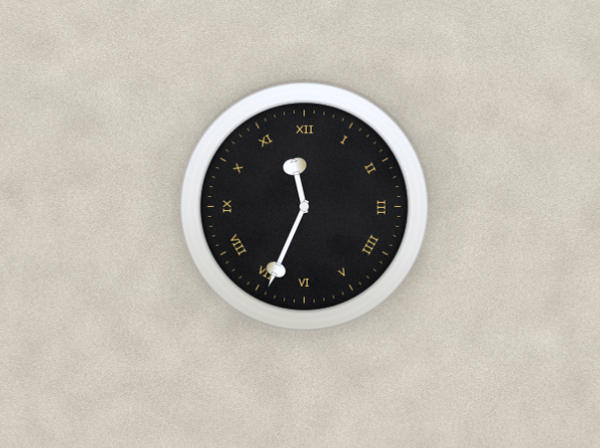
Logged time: 11 h 34 min
